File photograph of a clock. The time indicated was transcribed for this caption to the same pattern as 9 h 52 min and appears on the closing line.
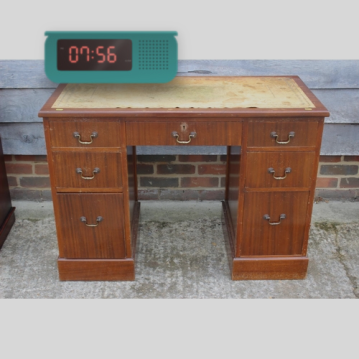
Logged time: 7 h 56 min
